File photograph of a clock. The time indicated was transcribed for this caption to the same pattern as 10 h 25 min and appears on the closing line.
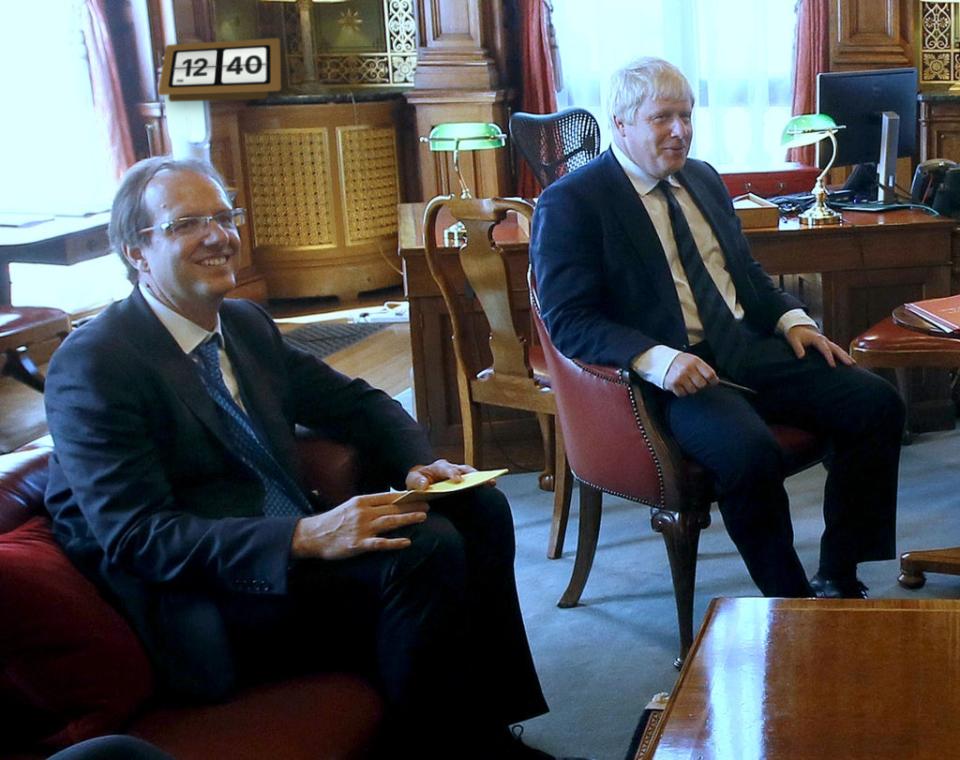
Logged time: 12 h 40 min
